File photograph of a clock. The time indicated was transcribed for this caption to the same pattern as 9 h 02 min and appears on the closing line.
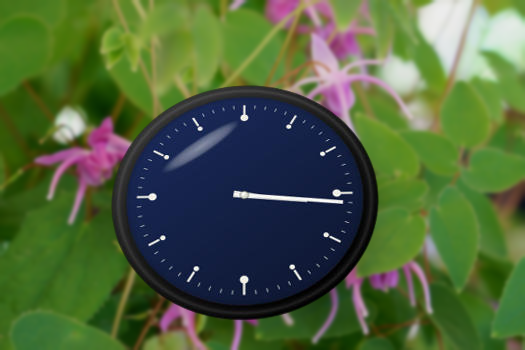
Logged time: 3 h 16 min
